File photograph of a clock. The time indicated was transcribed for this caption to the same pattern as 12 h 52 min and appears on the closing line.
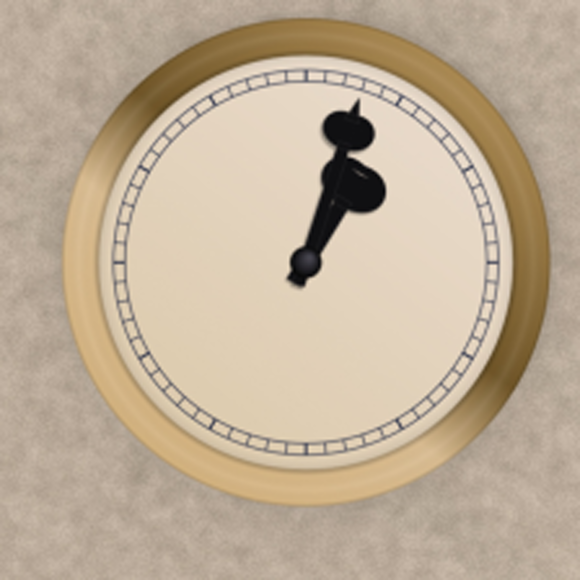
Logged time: 1 h 03 min
